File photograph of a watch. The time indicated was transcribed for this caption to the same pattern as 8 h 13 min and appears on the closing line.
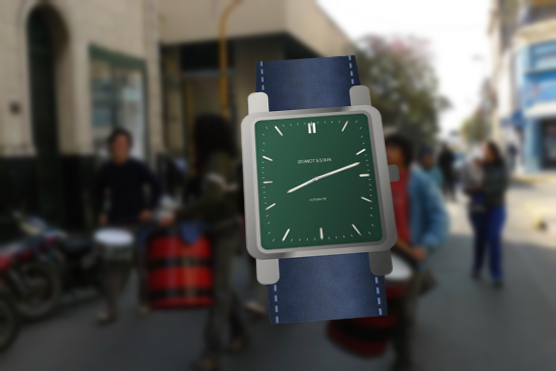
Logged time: 8 h 12 min
